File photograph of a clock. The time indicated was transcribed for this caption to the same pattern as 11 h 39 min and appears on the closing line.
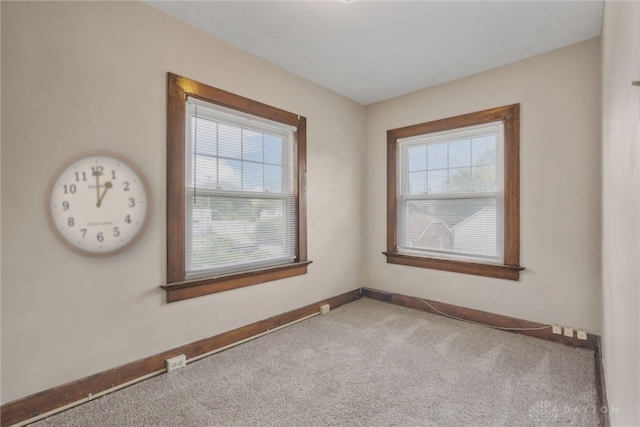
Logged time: 1 h 00 min
